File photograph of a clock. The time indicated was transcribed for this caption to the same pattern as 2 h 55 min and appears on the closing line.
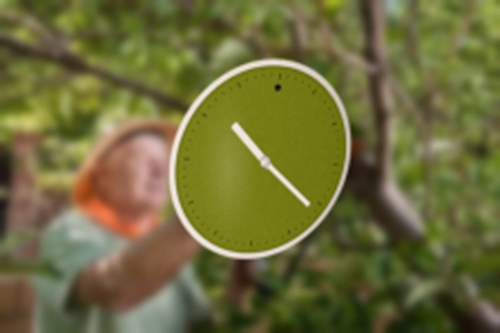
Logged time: 10 h 21 min
